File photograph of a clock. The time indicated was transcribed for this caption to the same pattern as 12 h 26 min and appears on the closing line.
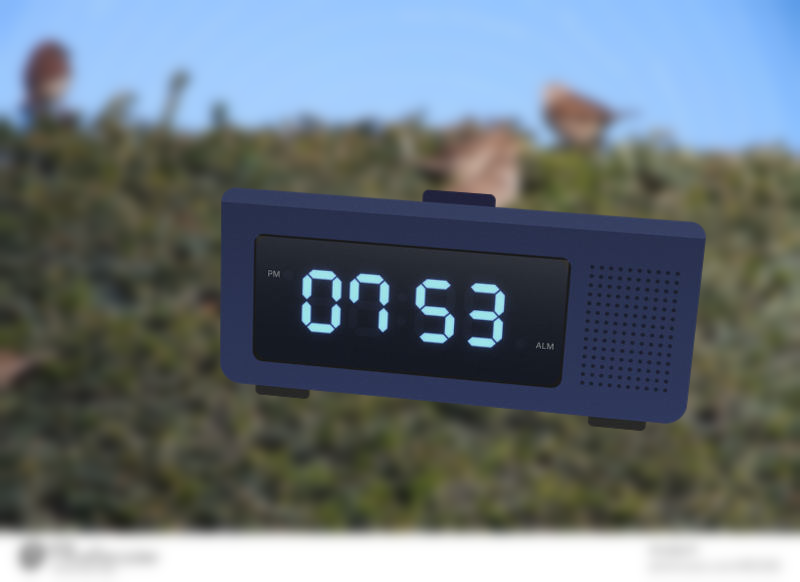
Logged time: 7 h 53 min
